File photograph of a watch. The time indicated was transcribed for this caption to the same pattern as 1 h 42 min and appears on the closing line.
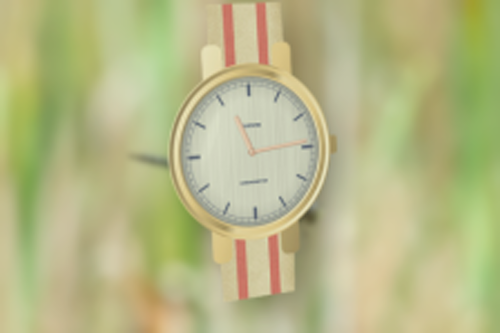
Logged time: 11 h 14 min
